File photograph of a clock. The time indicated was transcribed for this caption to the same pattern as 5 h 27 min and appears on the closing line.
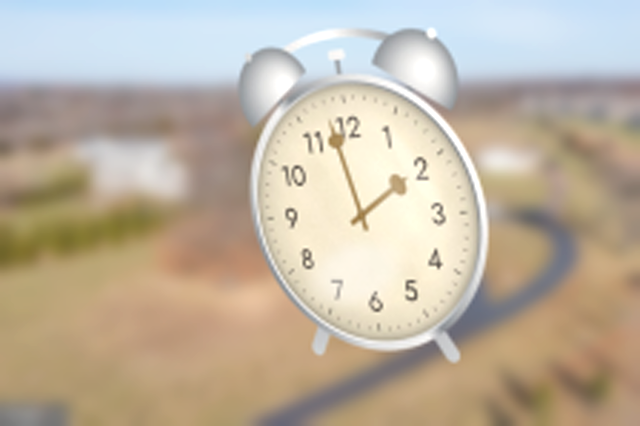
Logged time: 1 h 58 min
